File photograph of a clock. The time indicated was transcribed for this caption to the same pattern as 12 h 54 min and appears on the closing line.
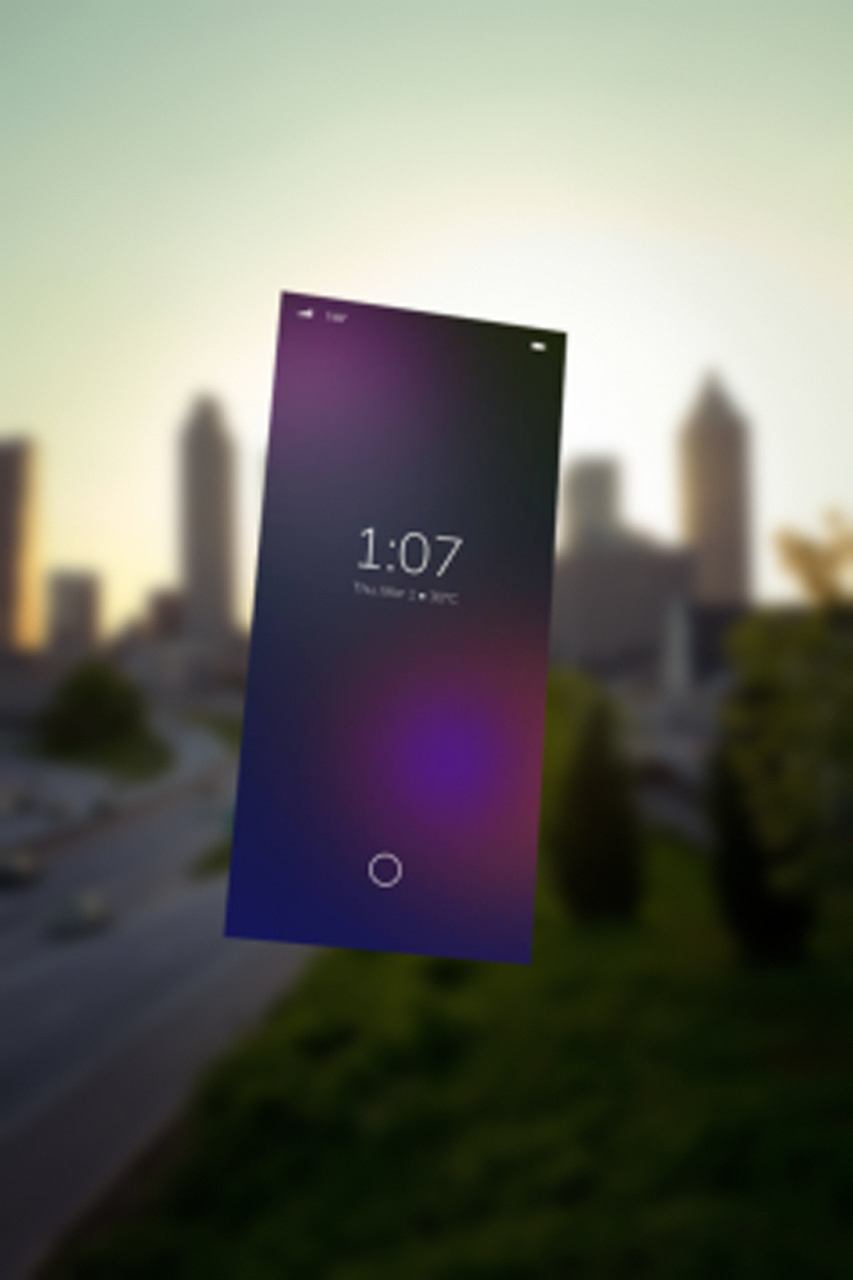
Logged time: 1 h 07 min
